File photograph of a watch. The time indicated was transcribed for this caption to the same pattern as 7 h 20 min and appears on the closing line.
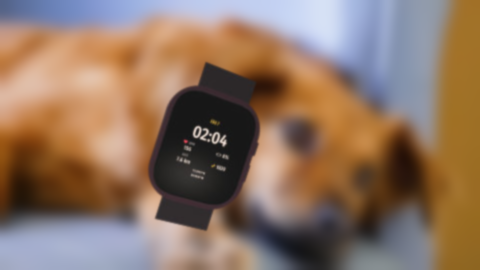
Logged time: 2 h 04 min
